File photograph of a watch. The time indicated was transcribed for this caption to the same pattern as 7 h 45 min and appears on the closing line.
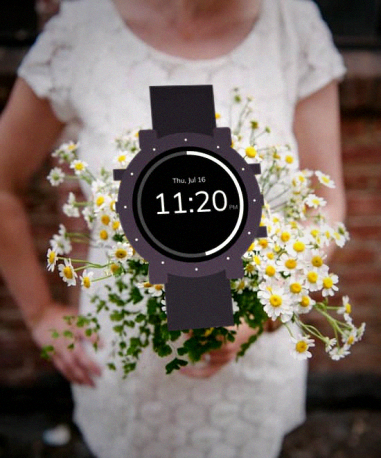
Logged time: 11 h 20 min
